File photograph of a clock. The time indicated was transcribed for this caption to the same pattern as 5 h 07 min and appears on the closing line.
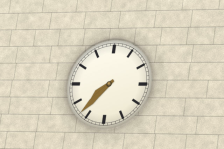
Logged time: 7 h 37 min
